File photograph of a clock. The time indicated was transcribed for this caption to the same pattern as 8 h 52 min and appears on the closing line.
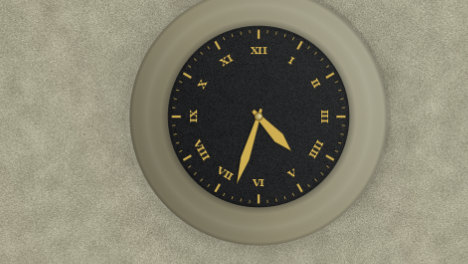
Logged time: 4 h 33 min
